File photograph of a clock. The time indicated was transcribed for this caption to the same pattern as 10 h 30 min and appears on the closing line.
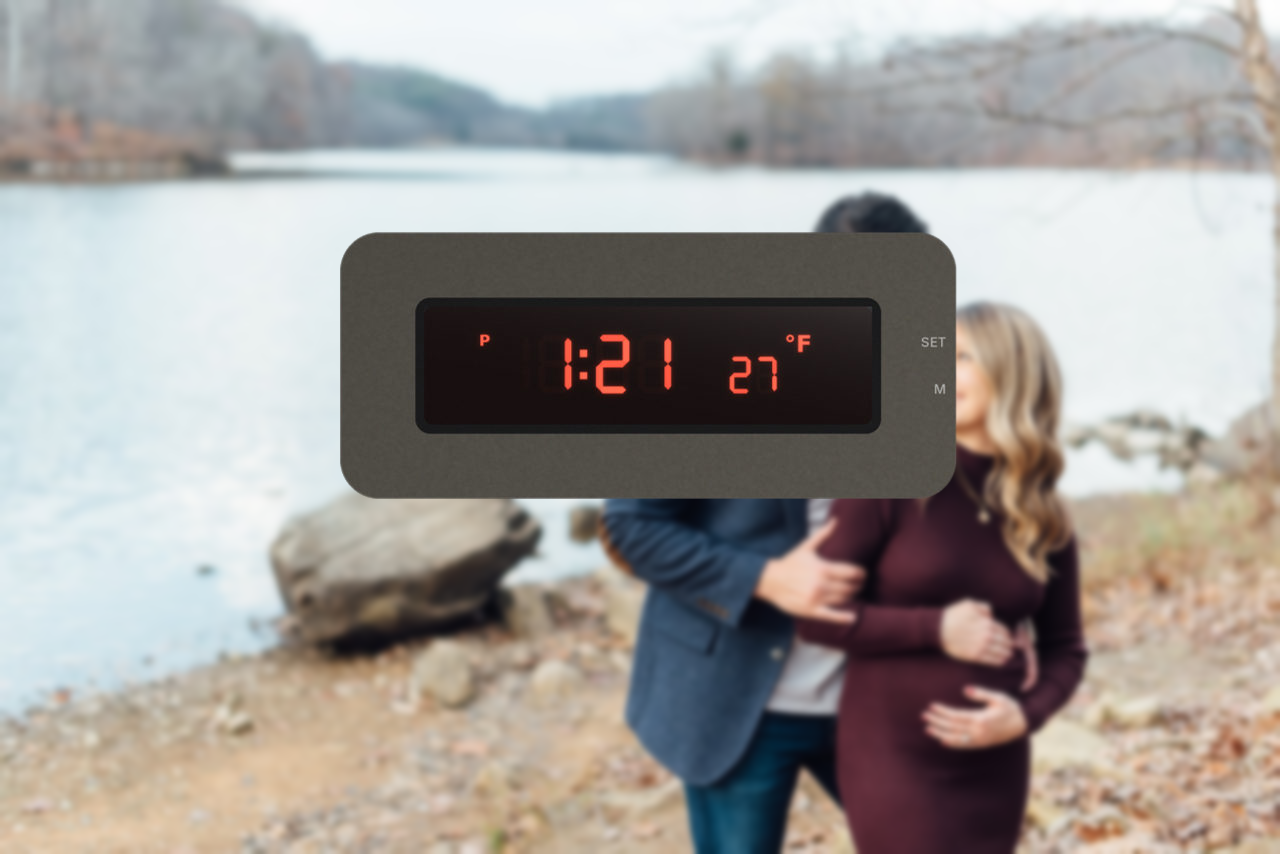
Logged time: 1 h 21 min
